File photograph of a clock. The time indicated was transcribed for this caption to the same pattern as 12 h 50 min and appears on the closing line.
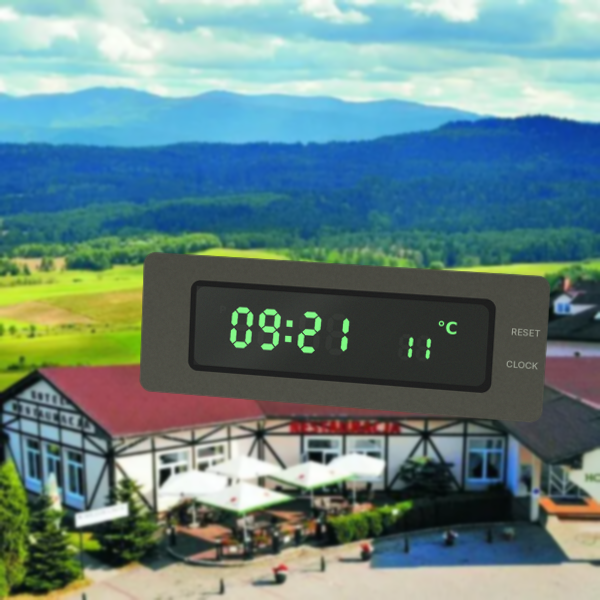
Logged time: 9 h 21 min
